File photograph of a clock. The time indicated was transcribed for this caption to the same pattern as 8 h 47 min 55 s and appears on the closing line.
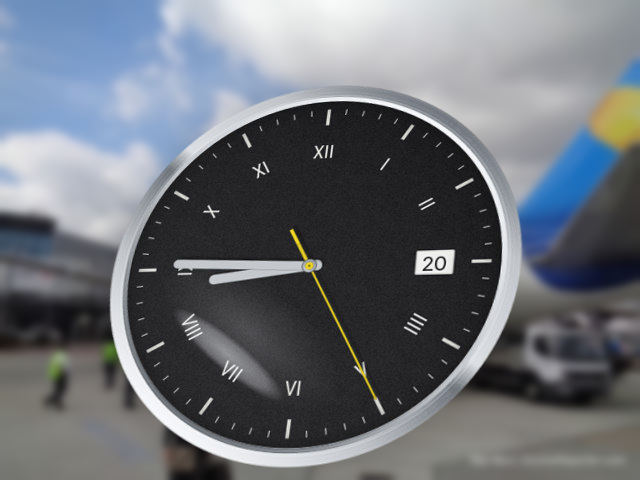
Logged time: 8 h 45 min 25 s
